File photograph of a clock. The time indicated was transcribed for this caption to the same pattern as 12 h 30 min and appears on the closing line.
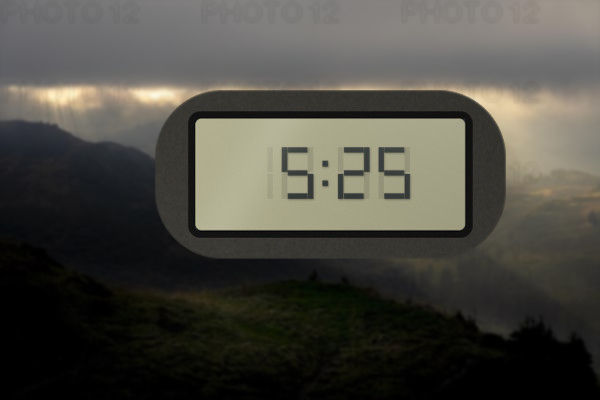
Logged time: 5 h 25 min
